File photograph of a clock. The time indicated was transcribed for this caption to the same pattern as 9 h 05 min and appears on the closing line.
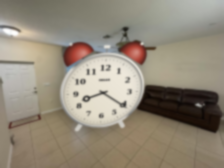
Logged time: 8 h 21 min
